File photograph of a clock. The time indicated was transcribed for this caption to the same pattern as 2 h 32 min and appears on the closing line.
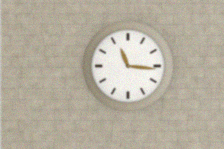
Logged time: 11 h 16 min
